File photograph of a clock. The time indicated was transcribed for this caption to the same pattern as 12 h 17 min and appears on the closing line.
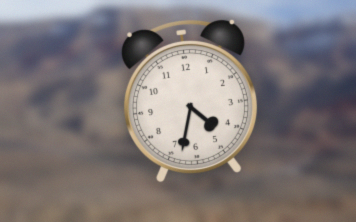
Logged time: 4 h 33 min
